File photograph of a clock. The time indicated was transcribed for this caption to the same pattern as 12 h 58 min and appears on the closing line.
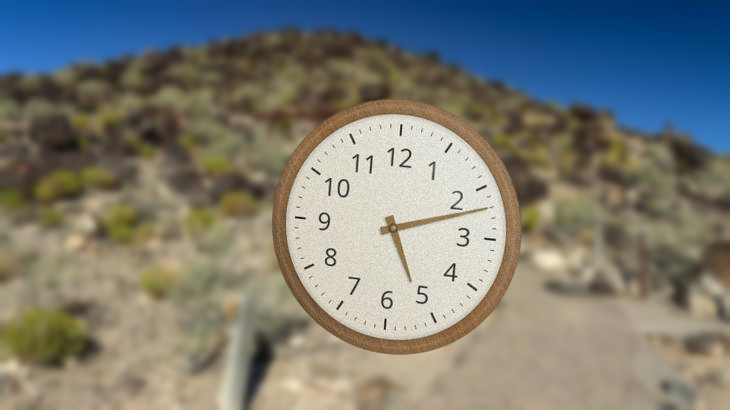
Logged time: 5 h 12 min
